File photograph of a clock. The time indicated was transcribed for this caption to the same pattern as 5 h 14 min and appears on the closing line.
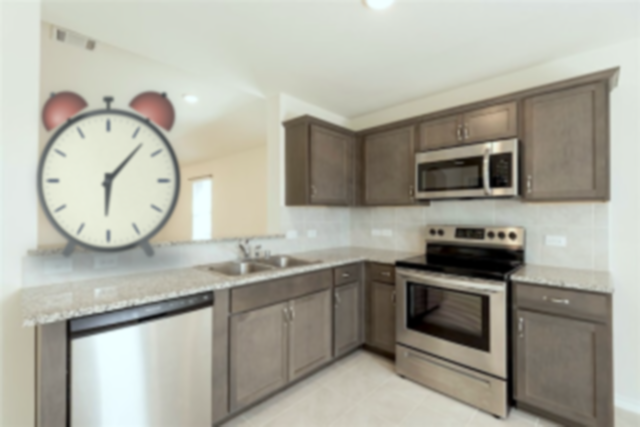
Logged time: 6 h 07 min
